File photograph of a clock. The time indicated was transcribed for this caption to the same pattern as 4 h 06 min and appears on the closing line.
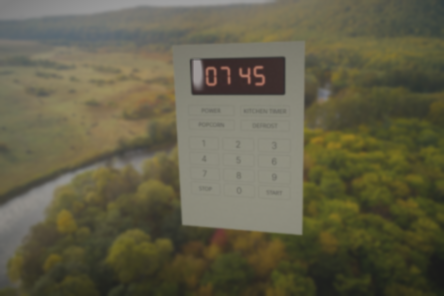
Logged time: 7 h 45 min
